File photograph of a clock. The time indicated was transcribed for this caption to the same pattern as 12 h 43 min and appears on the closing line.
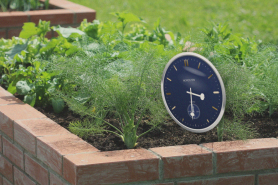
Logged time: 3 h 31 min
